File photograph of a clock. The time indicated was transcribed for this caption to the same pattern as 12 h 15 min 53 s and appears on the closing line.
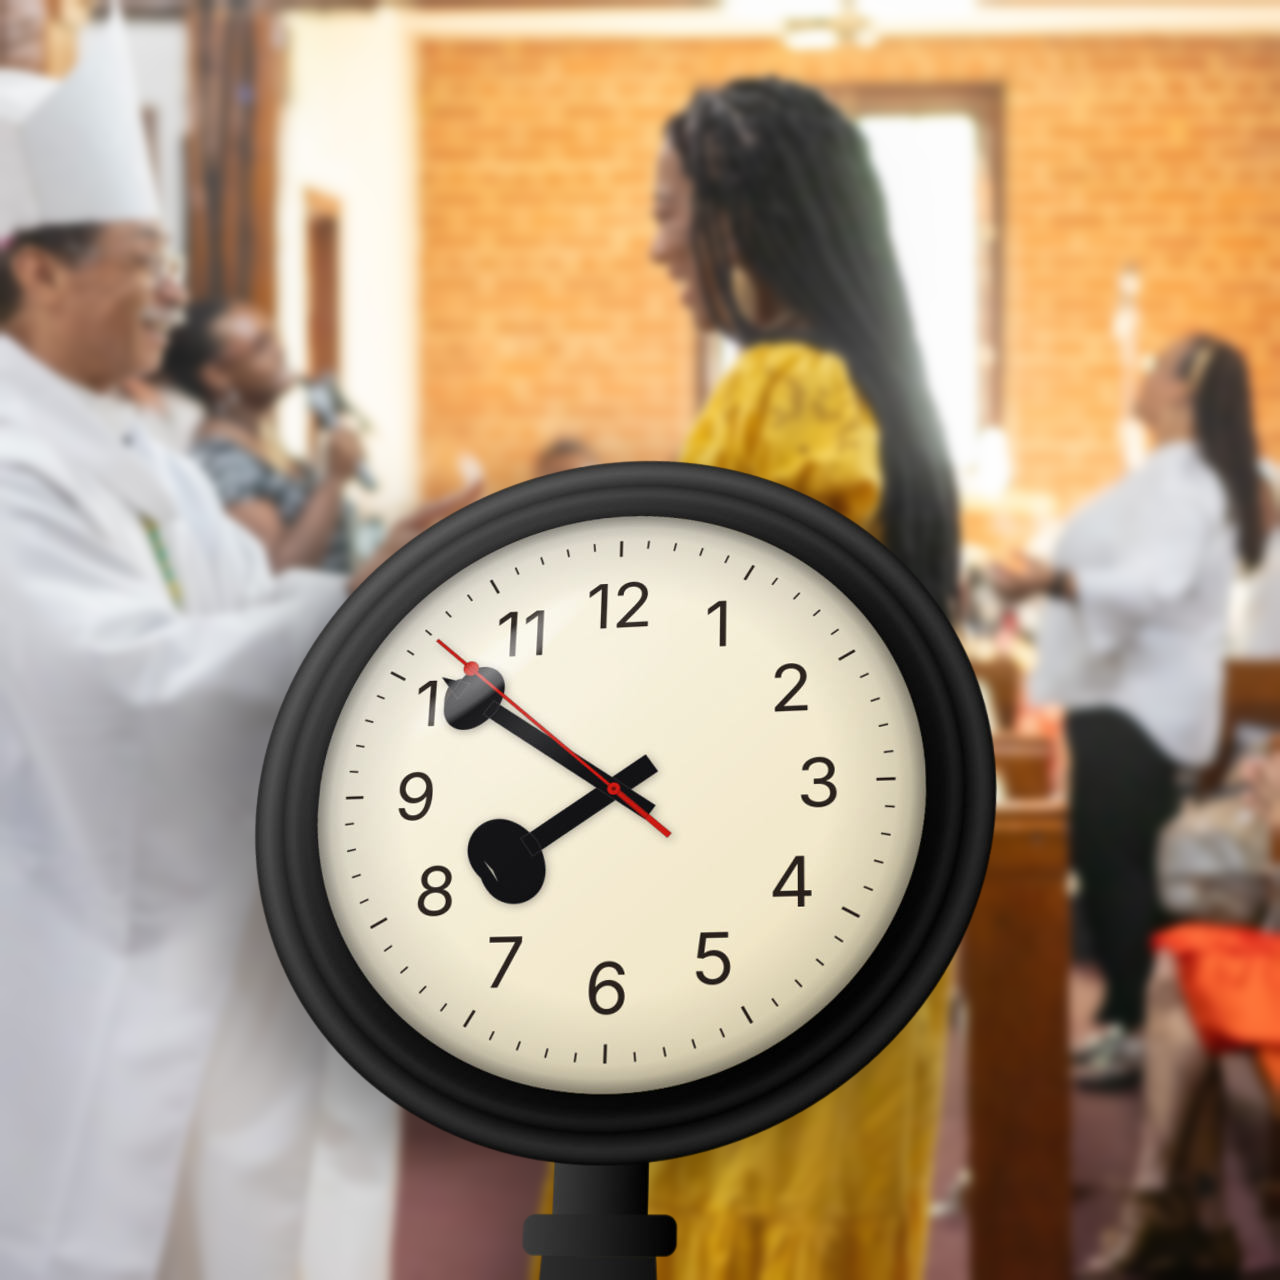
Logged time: 7 h 50 min 52 s
